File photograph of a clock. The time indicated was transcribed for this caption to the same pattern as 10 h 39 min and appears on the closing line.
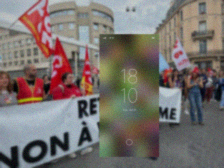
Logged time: 18 h 10 min
